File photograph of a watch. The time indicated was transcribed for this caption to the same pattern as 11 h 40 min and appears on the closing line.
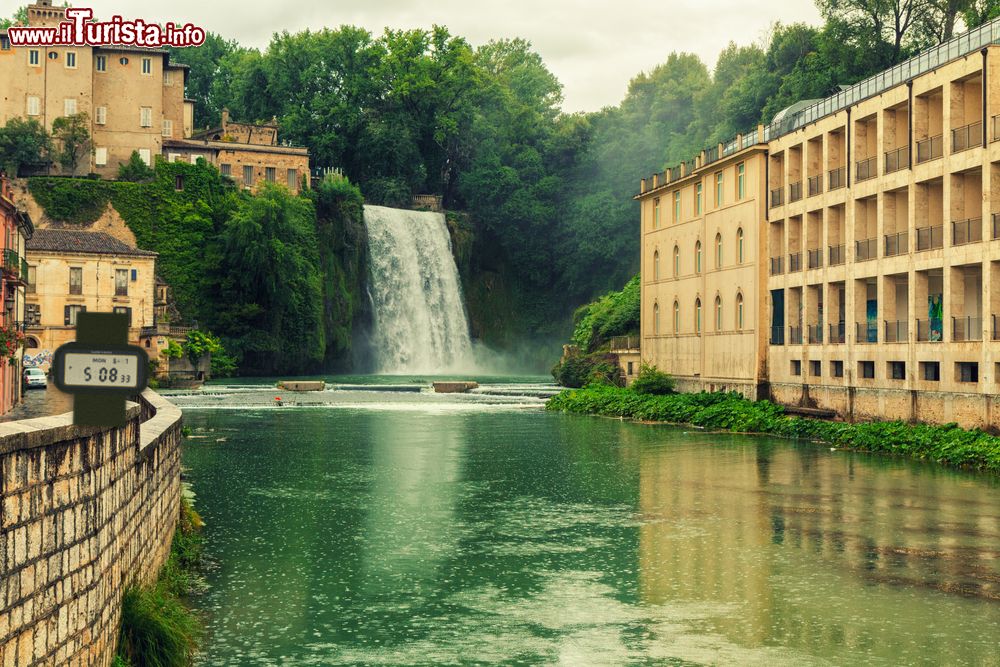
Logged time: 5 h 08 min
